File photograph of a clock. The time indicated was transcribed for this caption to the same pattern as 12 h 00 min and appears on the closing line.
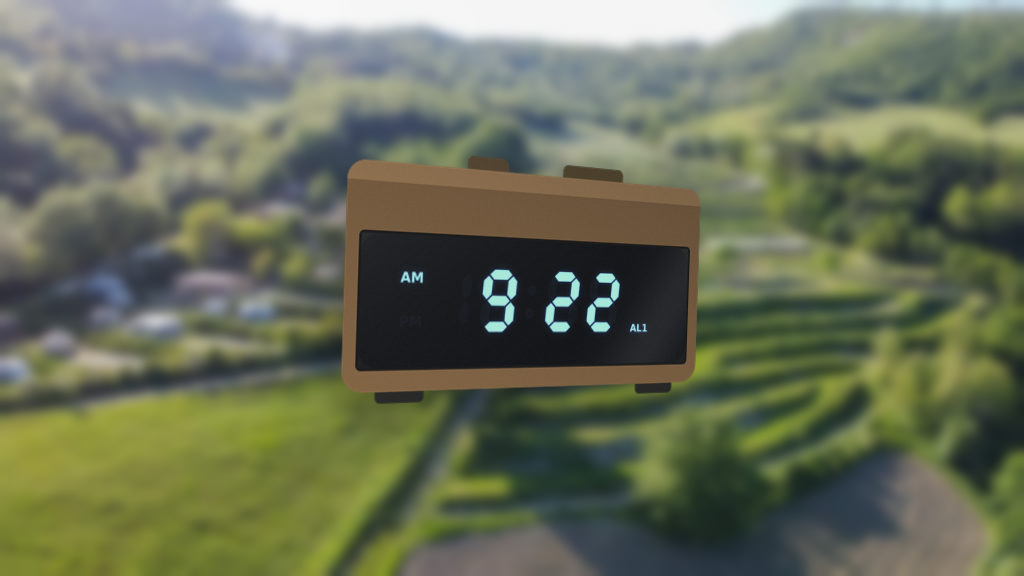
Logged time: 9 h 22 min
